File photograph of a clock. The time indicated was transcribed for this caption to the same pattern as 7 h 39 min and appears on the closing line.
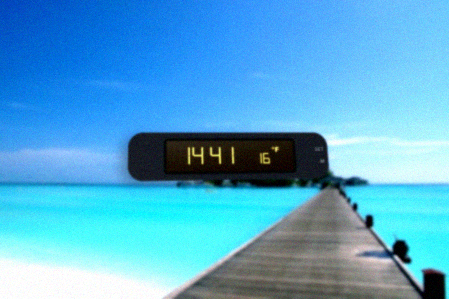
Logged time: 14 h 41 min
